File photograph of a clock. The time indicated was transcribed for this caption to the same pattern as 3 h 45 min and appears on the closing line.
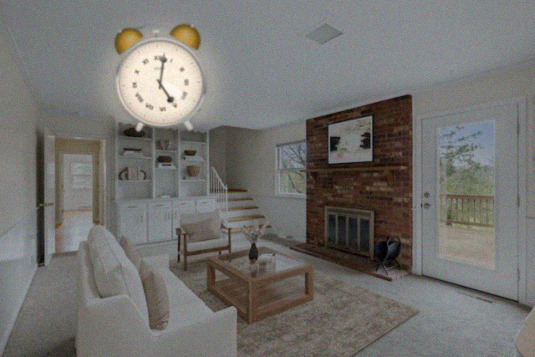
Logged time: 5 h 02 min
